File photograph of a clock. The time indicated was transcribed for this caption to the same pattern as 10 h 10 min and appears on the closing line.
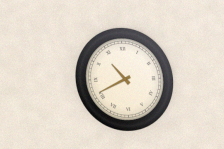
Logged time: 10 h 41 min
